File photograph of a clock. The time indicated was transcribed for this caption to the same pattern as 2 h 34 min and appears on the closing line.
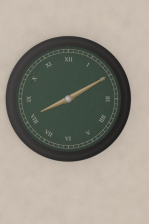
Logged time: 8 h 10 min
